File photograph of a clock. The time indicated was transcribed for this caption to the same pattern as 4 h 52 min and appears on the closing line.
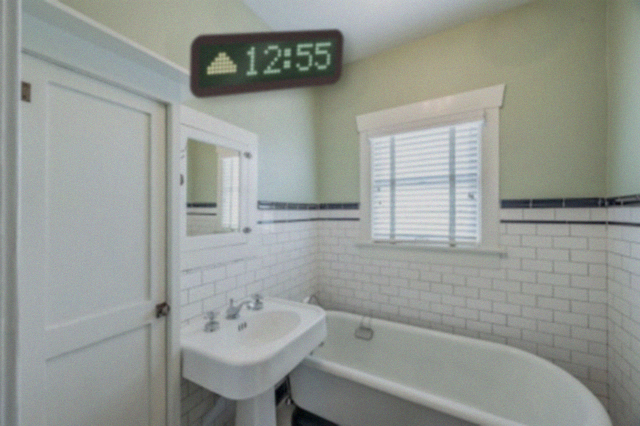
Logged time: 12 h 55 min
